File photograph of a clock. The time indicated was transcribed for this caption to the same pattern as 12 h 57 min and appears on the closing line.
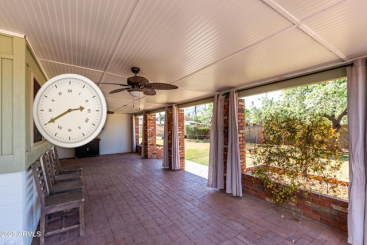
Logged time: 2 h 40 min
